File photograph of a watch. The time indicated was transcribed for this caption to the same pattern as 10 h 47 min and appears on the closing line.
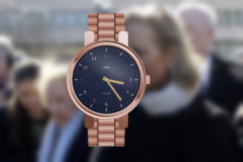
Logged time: 3 h 24 min
